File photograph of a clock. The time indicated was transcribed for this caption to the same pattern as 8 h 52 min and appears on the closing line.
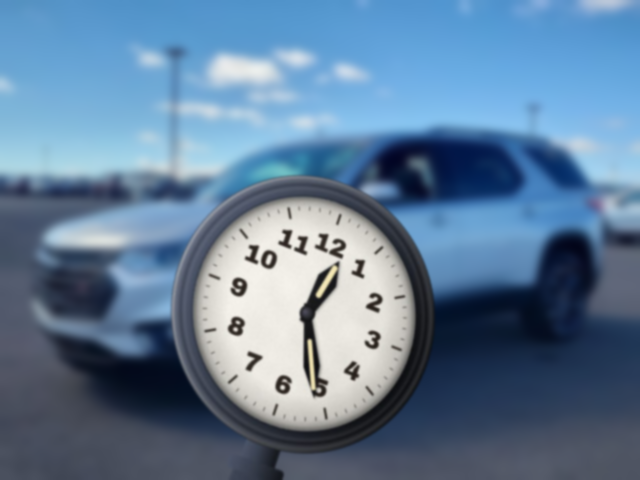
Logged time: 12 h 26 min
